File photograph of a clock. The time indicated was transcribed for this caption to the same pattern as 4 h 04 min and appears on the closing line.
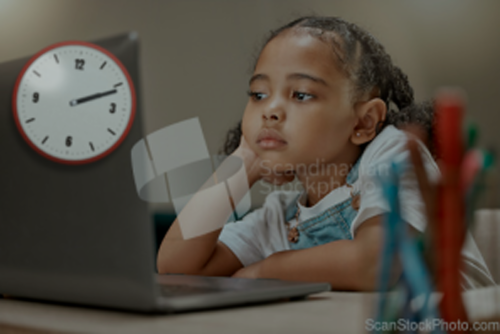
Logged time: 2 h 11 min
